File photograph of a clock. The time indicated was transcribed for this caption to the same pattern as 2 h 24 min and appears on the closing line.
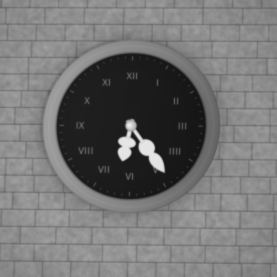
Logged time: 6 h 24 min
